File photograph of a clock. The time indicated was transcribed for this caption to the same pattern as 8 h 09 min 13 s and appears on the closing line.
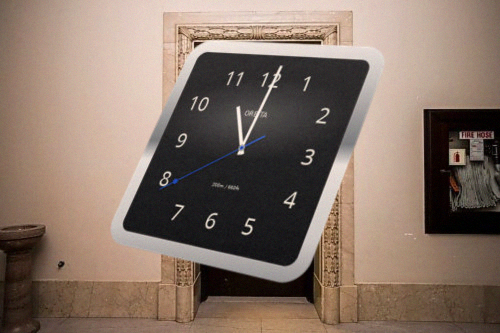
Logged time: 11 h 00 min 39 s
